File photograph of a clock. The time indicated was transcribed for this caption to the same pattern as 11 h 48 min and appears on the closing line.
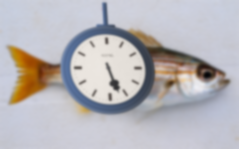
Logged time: 5 h 27 min
